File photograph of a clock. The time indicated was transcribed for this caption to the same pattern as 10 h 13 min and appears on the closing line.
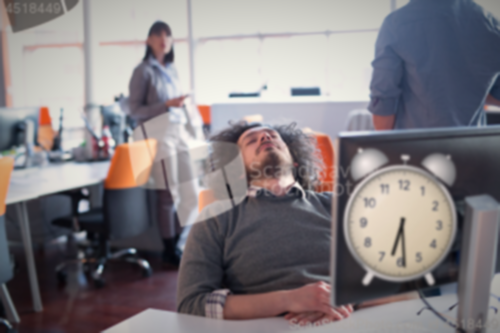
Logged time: 6 h 29 min
